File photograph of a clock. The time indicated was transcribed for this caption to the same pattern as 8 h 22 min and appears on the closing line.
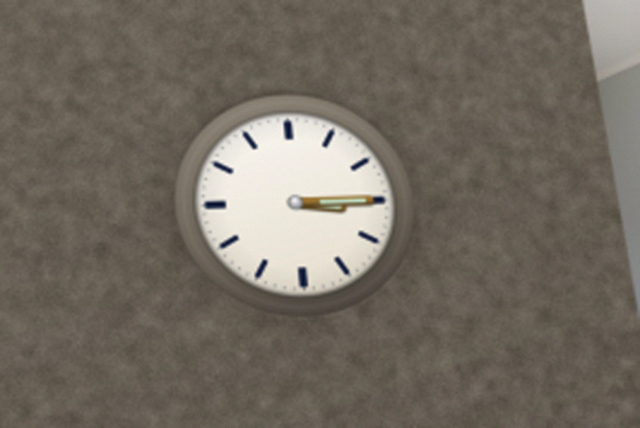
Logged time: 3 h 15 min
